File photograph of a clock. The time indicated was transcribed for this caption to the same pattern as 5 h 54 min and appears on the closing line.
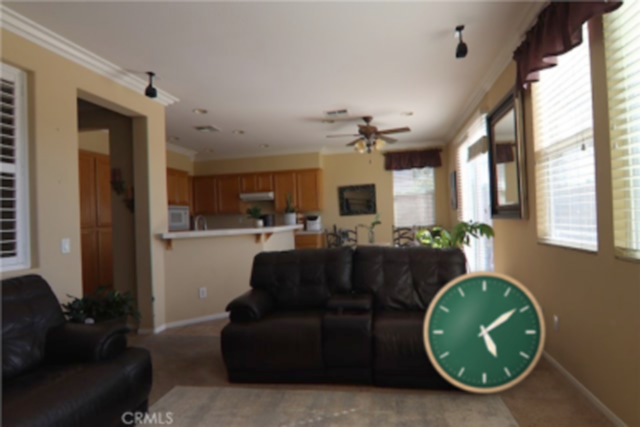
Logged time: 5 h 09 min
